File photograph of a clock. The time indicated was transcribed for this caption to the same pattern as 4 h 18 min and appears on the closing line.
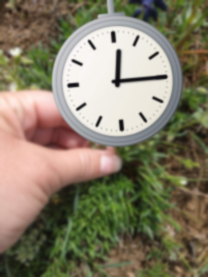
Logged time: 12 h 15 min
